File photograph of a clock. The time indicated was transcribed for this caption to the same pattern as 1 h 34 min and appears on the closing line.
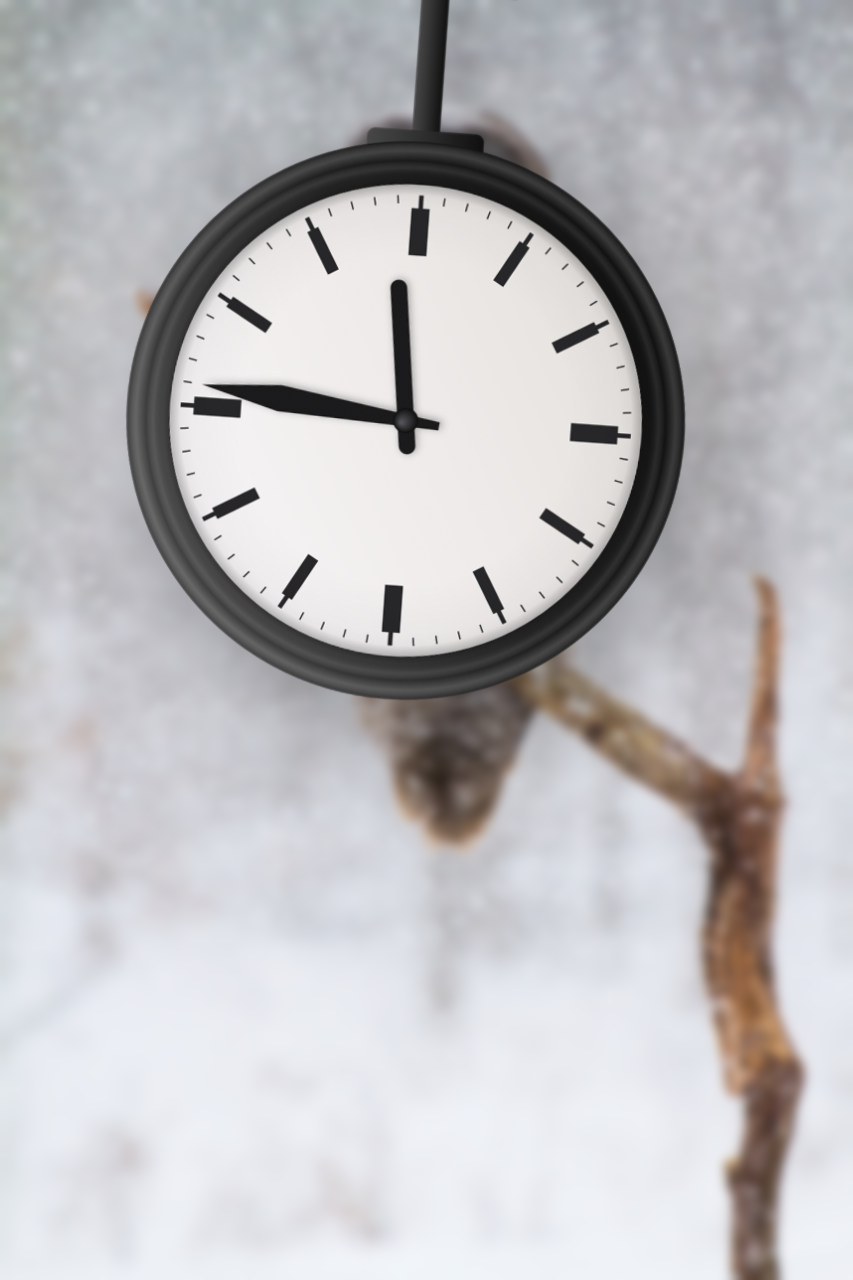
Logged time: 11 h 46 min
